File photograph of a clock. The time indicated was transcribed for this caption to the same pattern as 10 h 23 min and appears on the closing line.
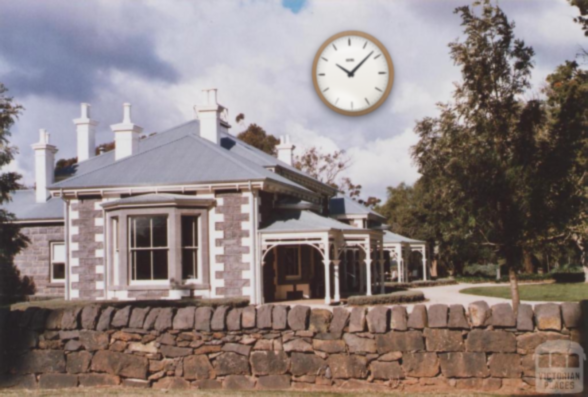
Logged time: 10 h 08 min
